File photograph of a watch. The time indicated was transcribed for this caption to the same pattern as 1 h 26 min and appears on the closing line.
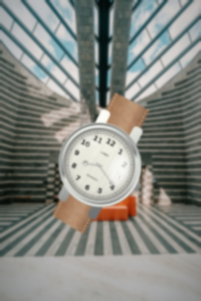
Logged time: 8 h 19 min
